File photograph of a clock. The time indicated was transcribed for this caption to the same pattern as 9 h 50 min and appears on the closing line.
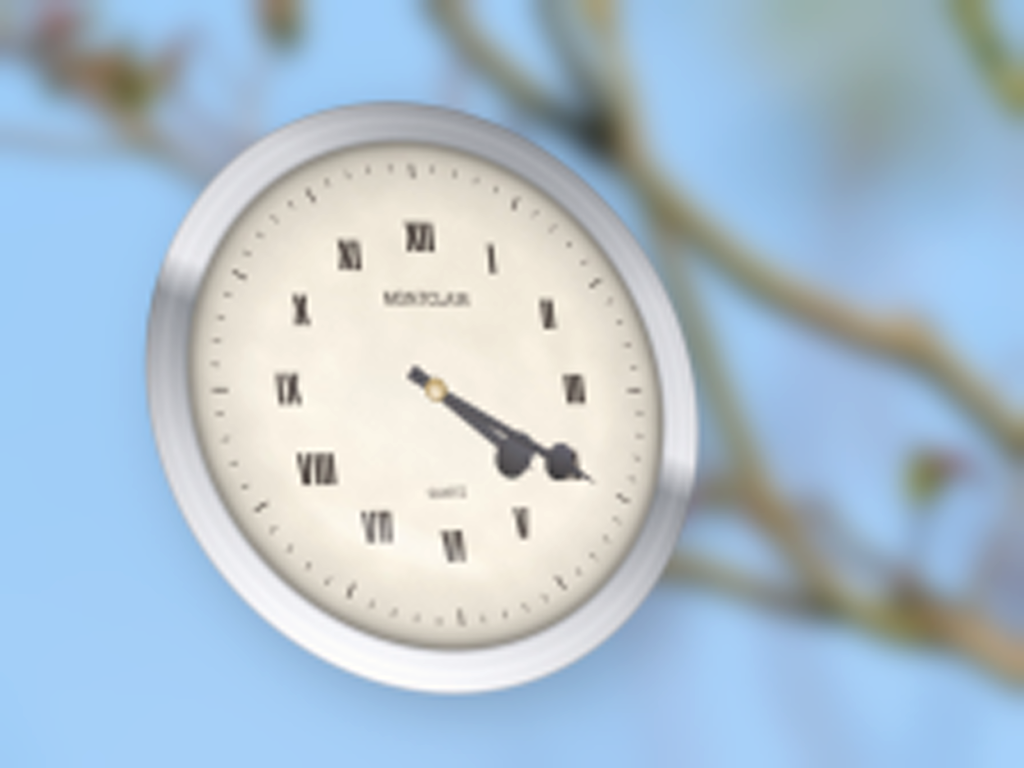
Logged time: 4 h 20 min
